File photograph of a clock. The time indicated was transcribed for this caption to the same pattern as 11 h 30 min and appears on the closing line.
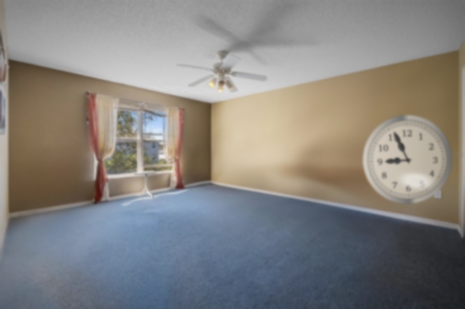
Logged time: 8 h 56 min
